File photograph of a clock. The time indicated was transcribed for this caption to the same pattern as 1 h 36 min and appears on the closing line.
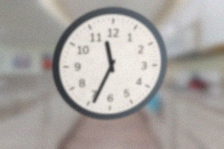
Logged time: 11 h 34 min
